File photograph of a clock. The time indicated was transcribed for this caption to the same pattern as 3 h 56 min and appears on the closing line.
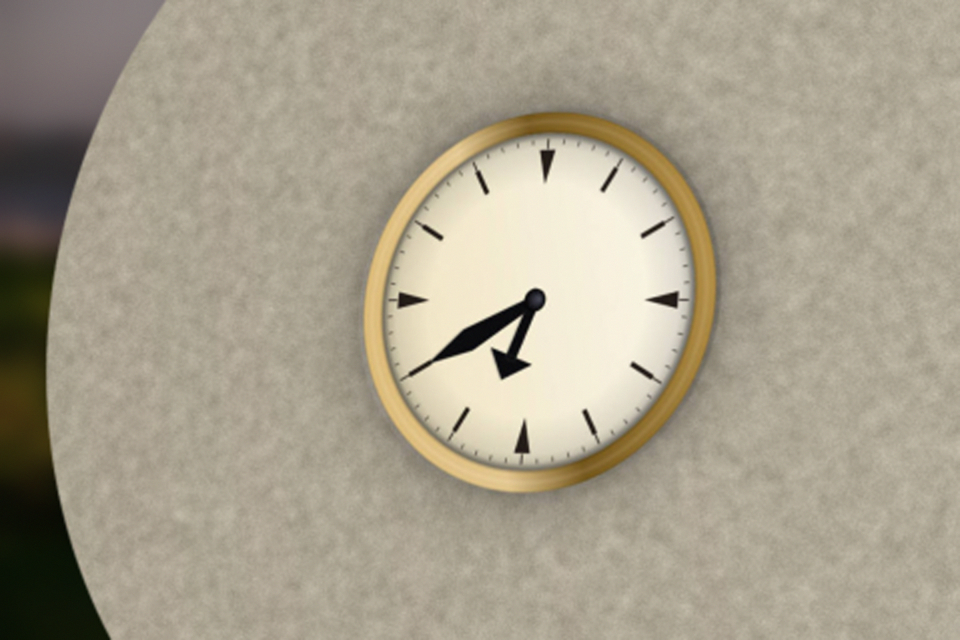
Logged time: 6 h 40 min
